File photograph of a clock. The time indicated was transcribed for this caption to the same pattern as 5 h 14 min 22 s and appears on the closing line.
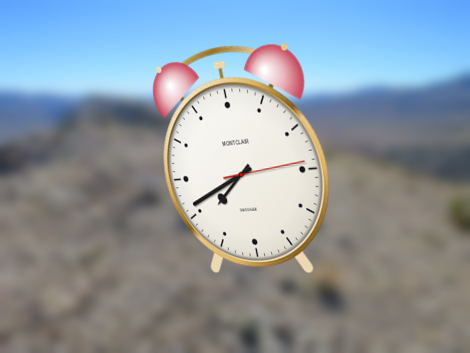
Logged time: 7 h 41 min 14 s
